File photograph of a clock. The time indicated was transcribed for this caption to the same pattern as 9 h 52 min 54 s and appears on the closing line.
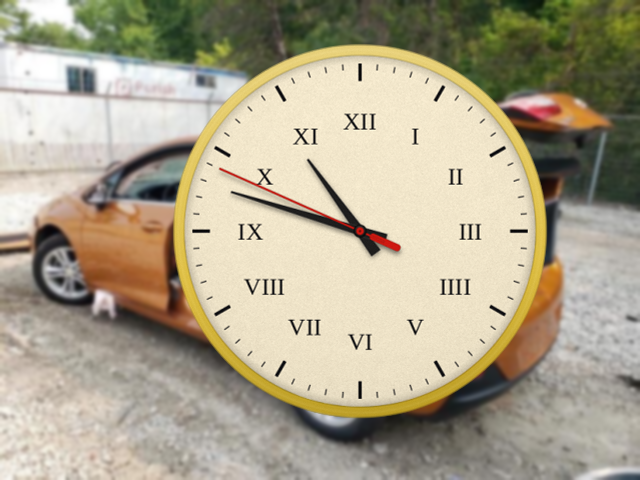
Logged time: 10 h 47 min 49 s
